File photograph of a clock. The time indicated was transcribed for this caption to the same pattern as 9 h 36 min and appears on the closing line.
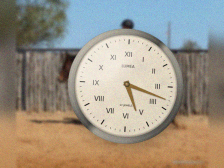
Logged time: 5 h 18 min
